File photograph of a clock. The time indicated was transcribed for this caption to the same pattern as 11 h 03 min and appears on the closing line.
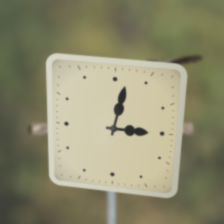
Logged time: 3 h 02 min
